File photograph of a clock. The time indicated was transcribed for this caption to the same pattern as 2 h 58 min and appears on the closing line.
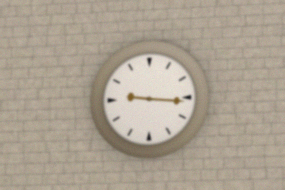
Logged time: 9 h 16 min
